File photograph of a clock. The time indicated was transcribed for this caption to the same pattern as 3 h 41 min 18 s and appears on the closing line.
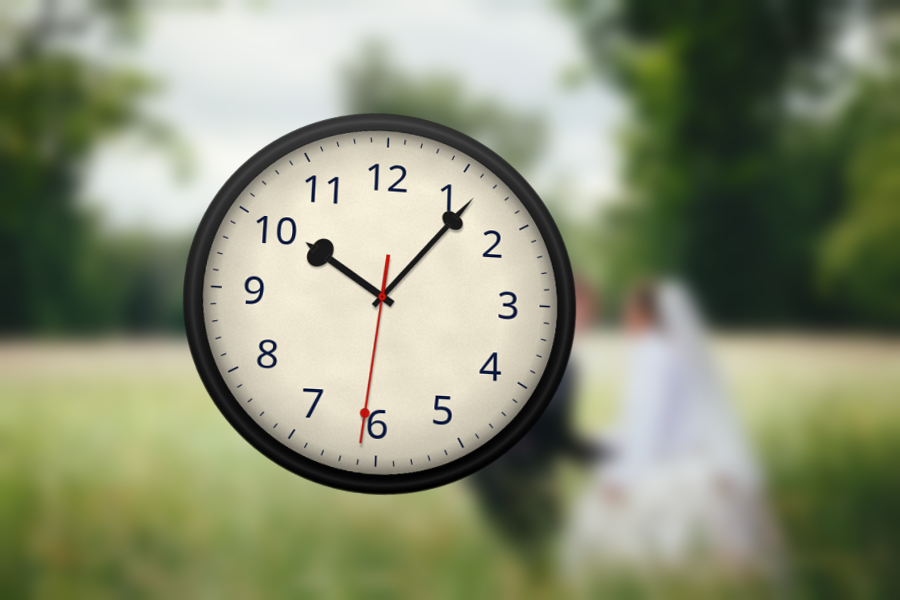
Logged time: 10 h 06 min 31 s
